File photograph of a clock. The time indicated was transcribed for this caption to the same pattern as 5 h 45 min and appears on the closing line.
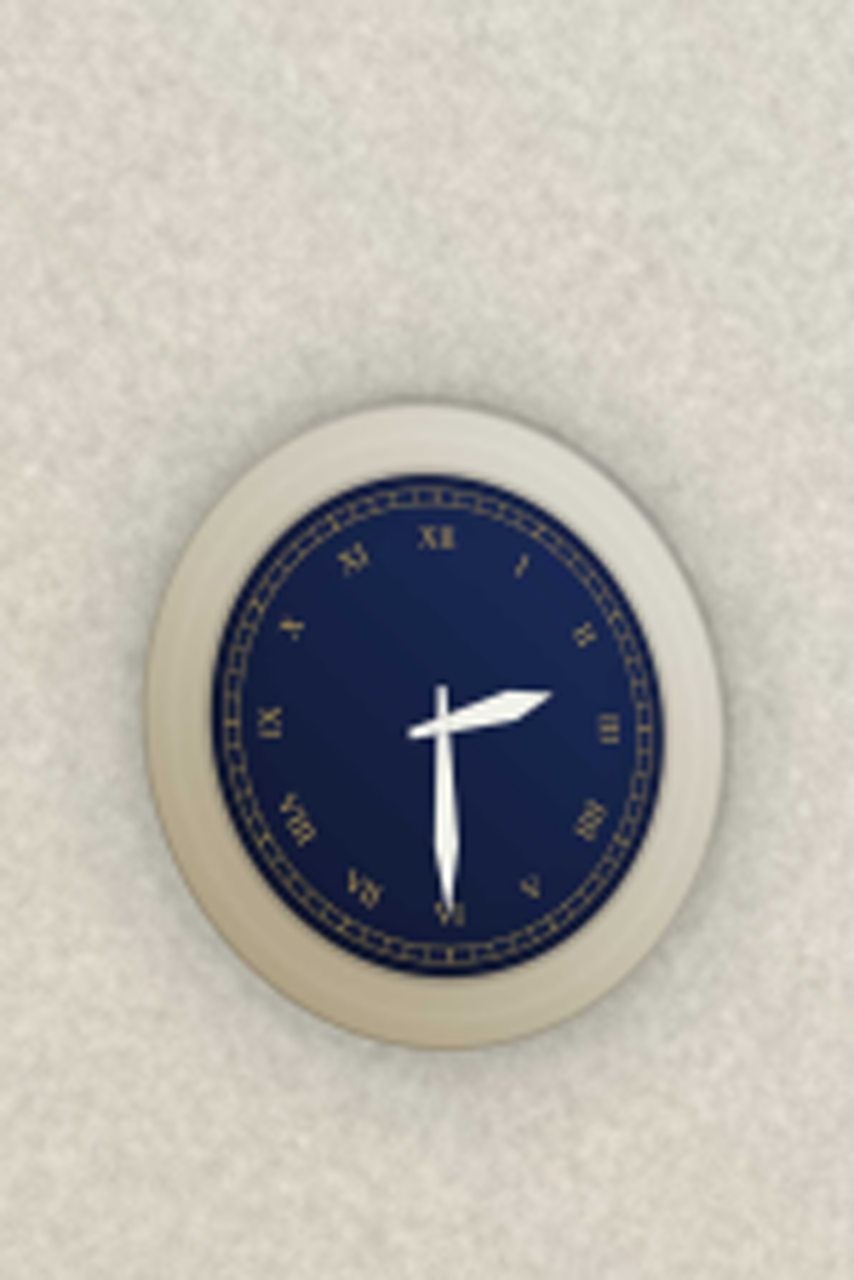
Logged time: 2 h 30 min
